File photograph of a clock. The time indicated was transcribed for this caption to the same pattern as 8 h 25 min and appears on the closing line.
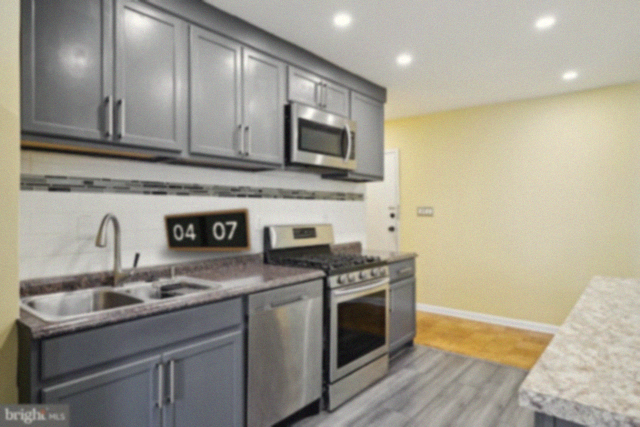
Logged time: 4 h 07 min
